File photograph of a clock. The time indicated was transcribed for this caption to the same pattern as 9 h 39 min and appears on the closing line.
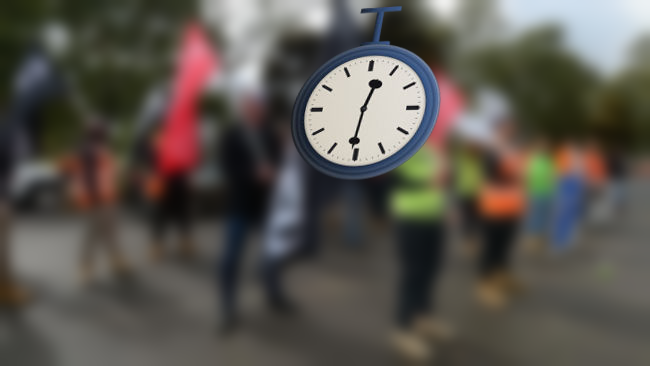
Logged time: 12 h 31 min
